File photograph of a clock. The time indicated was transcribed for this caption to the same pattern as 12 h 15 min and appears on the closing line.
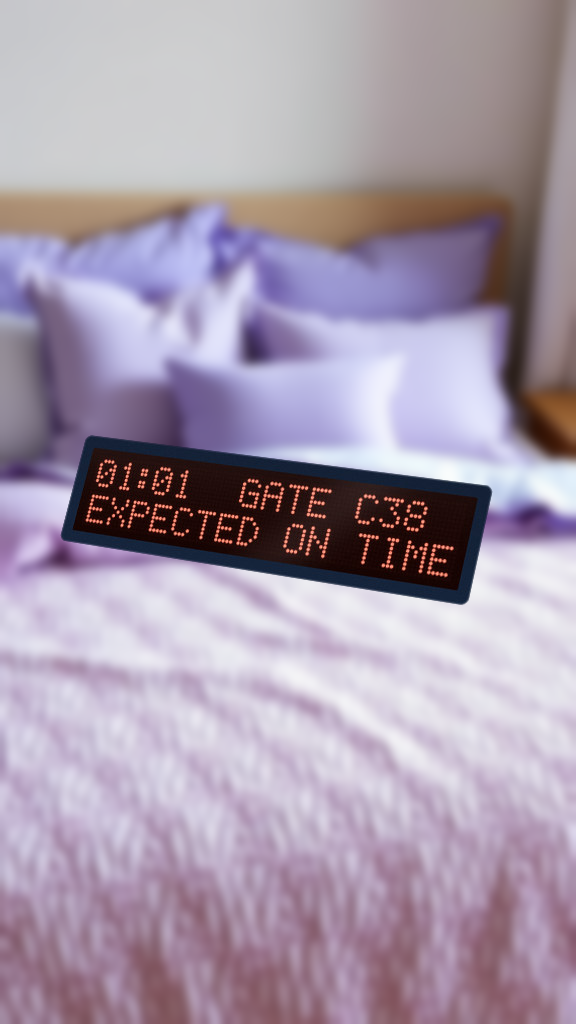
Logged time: 1 h 01 min
